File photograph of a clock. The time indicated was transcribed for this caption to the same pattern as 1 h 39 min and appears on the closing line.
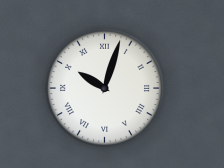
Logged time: 10 h 03 min
